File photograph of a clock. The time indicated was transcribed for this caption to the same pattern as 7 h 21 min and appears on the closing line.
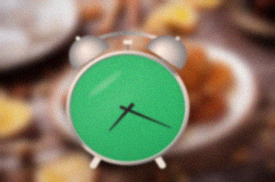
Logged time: 7 h 19 min
